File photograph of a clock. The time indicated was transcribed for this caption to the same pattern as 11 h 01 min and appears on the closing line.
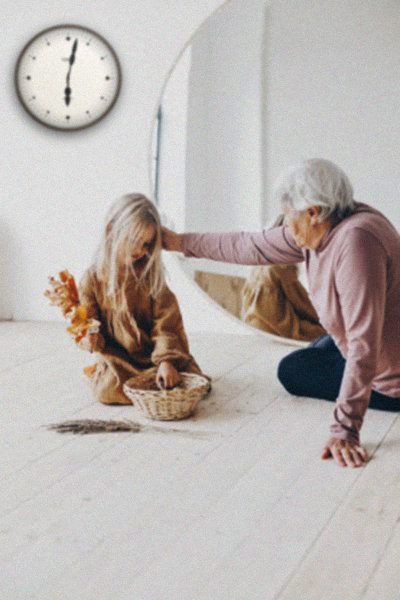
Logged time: 6 h 02 min
